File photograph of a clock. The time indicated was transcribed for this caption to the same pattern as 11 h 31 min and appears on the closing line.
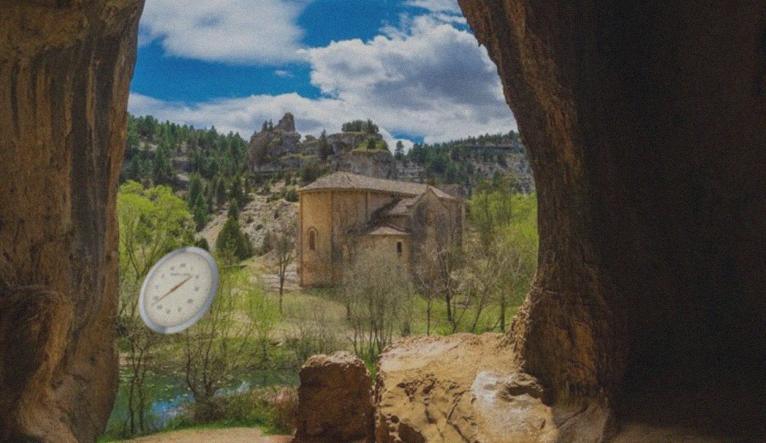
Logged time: 1 h 38 min
